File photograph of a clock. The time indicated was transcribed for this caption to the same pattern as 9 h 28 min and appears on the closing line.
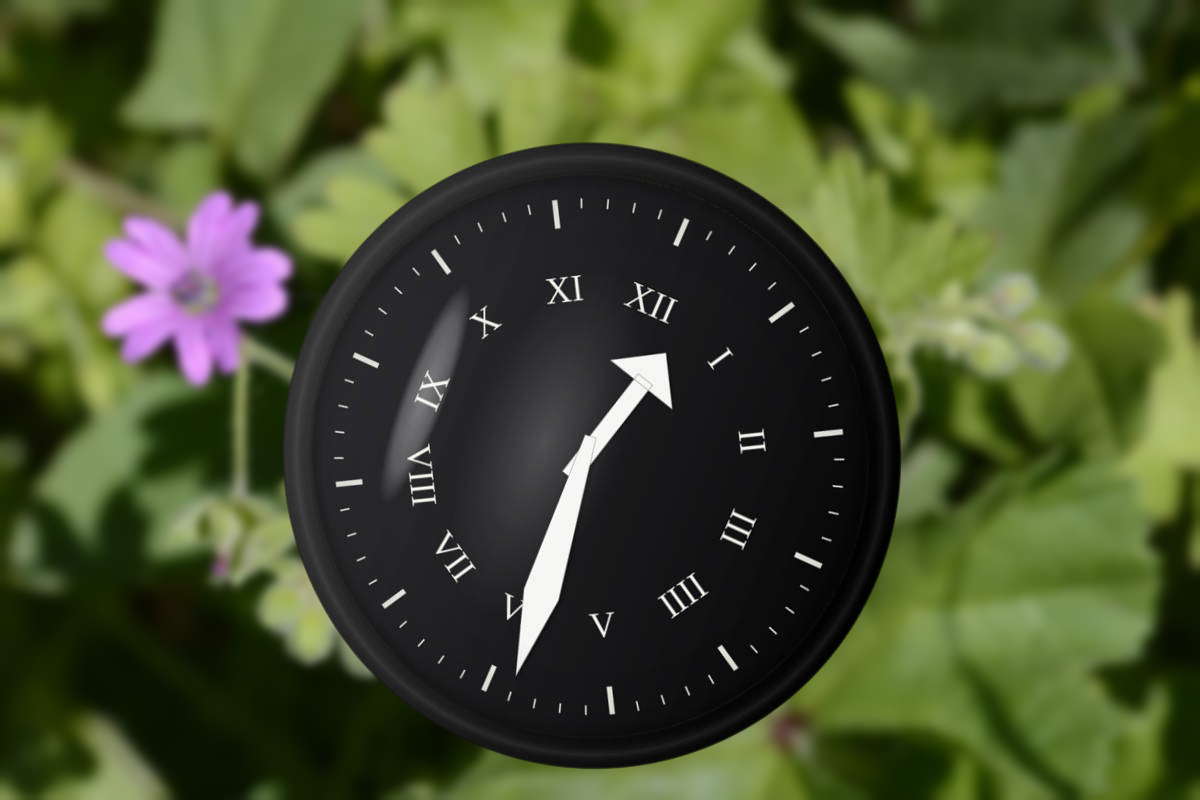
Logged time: 12 h 29 min
